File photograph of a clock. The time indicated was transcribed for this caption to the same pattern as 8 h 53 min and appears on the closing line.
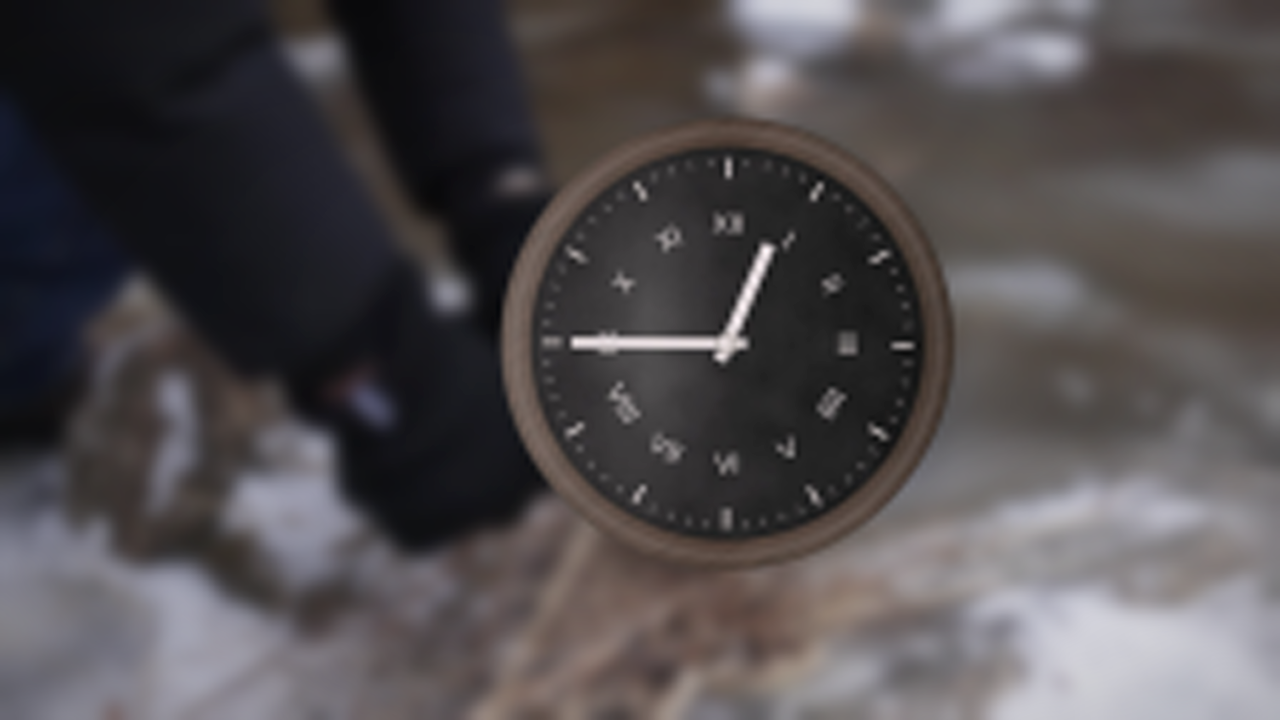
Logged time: 12 h 45 min
